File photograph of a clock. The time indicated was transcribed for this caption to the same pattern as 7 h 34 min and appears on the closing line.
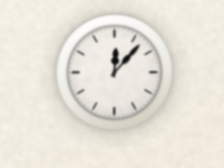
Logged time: 12 h 07 min
